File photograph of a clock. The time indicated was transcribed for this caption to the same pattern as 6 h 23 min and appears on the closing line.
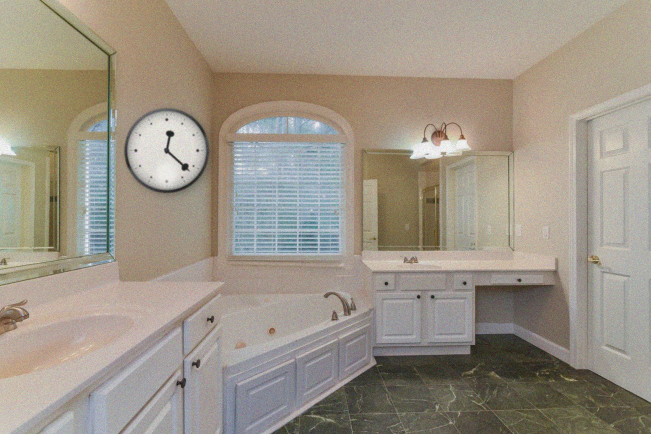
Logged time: 12 h 22 min
